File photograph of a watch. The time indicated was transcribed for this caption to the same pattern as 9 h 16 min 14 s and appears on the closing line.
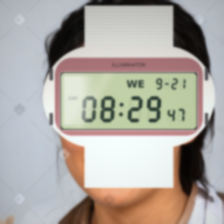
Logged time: 8 h 29 min 47 s
